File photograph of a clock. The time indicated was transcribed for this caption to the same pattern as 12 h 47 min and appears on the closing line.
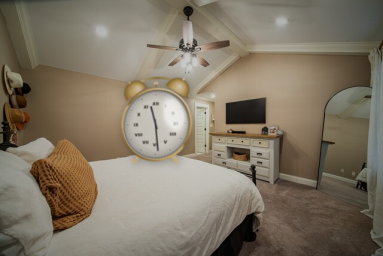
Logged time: 11 h 29 min
